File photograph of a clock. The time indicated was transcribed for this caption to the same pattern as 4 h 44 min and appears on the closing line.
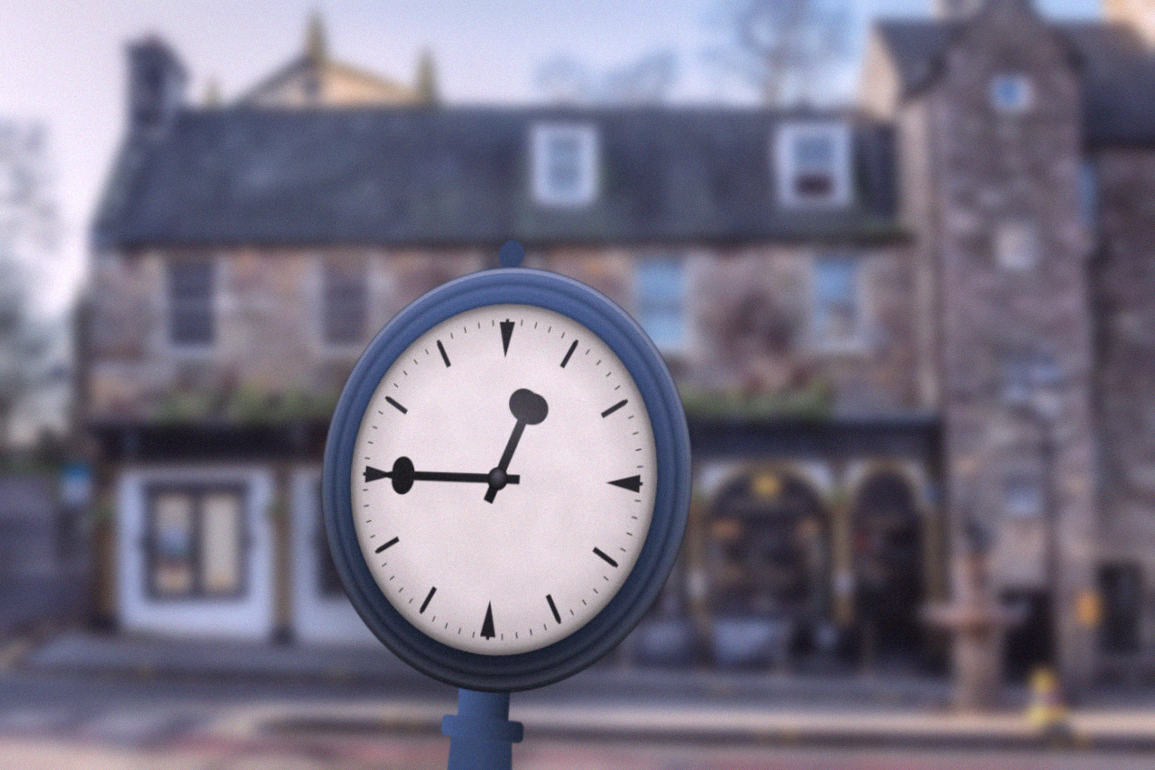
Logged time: 12 h 45 min
